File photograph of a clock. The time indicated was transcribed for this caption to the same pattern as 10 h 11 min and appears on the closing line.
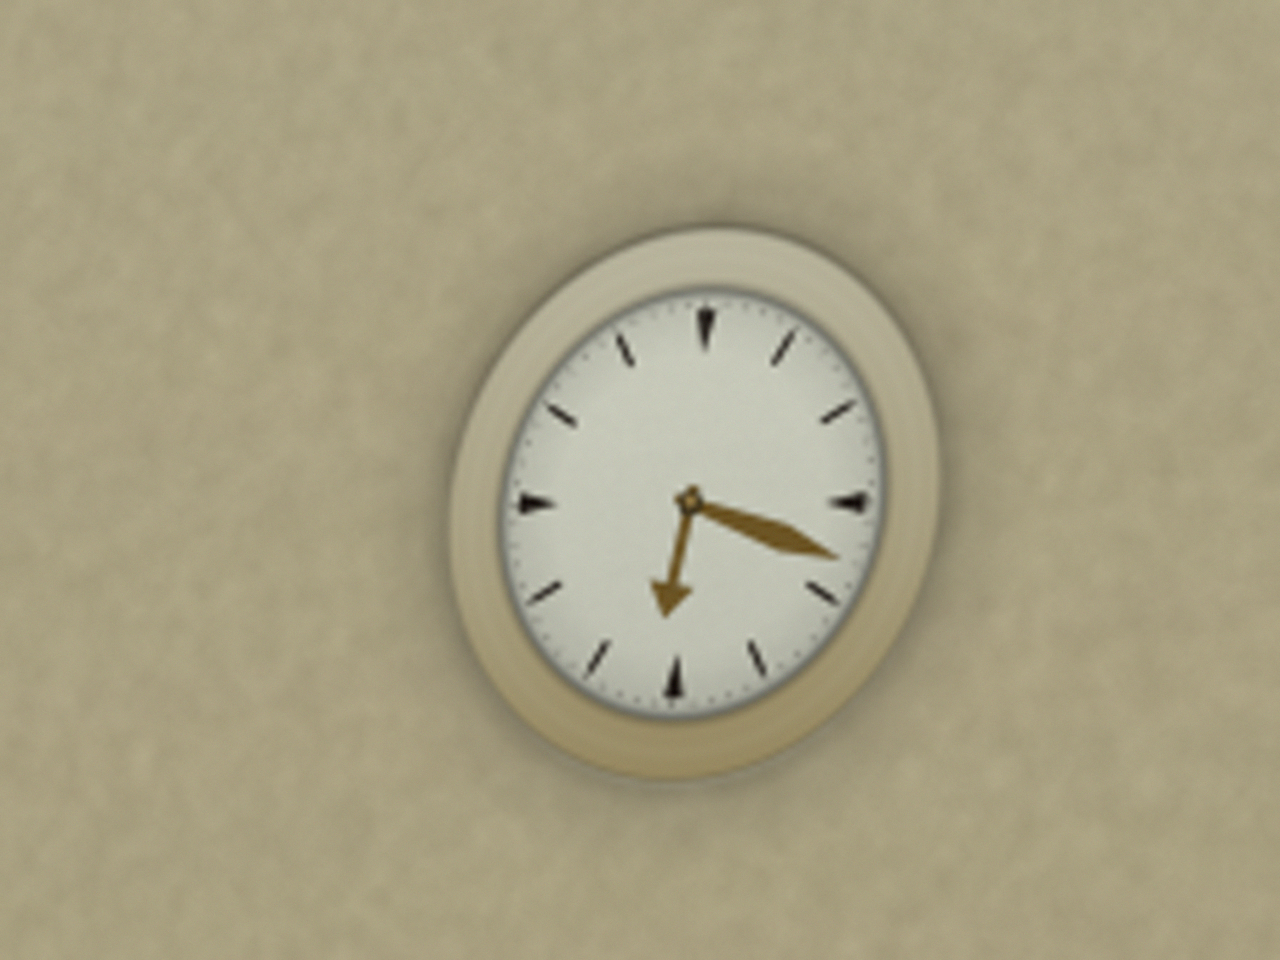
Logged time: 6 h 18 min
